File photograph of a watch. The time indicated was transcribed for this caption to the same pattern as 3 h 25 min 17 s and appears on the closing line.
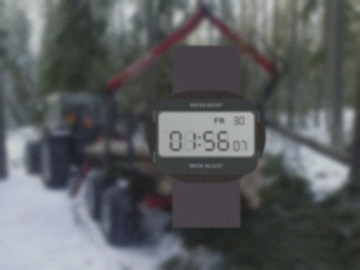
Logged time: 1 h 56 min 07 s
